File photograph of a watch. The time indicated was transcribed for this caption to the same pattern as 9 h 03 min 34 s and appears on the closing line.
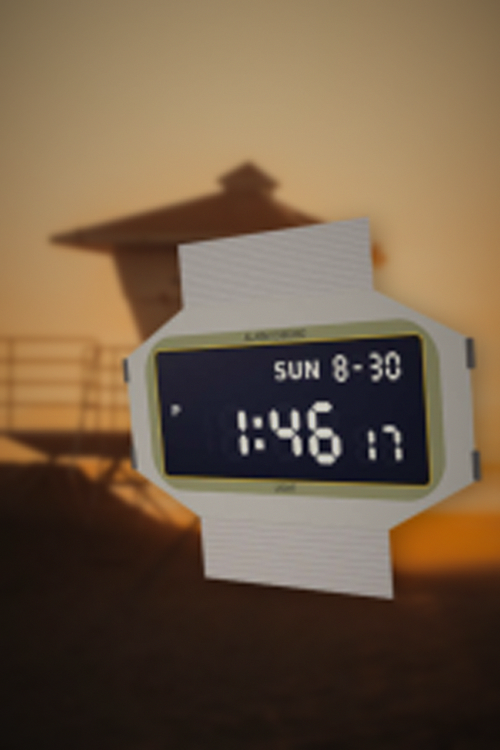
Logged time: 1 h 46 min 17 s
